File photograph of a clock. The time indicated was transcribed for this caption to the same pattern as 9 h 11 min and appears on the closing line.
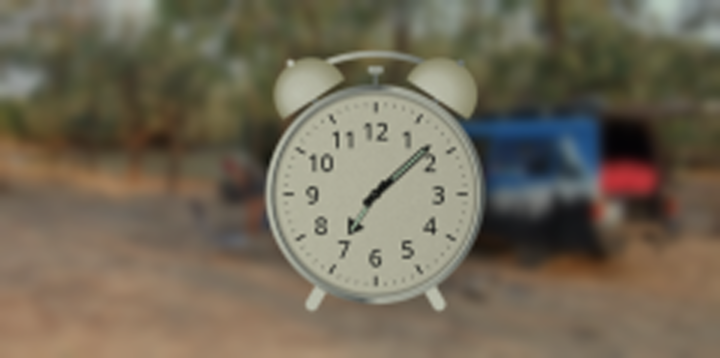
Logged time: 7 h 08 min
